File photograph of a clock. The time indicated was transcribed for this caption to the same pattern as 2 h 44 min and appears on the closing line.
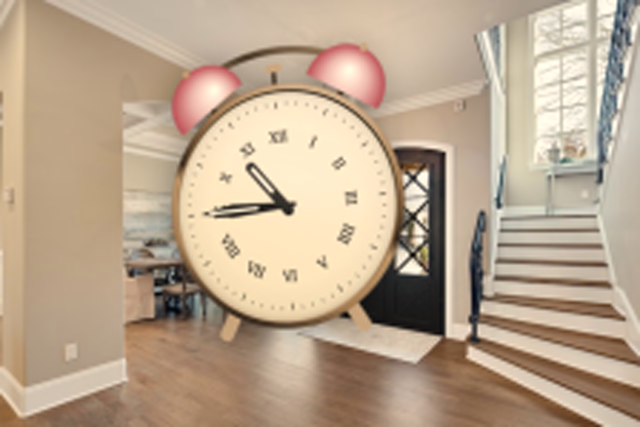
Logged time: 10 h 45 min
